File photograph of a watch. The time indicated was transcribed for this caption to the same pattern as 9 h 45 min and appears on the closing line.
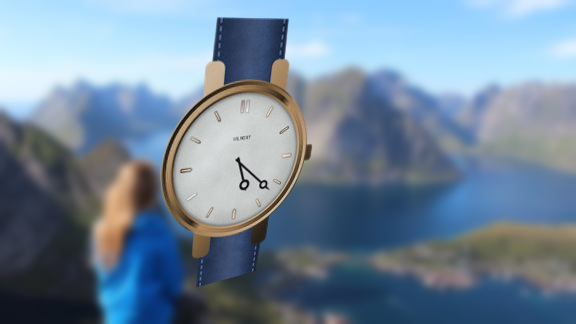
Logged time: 5 h 22 min
